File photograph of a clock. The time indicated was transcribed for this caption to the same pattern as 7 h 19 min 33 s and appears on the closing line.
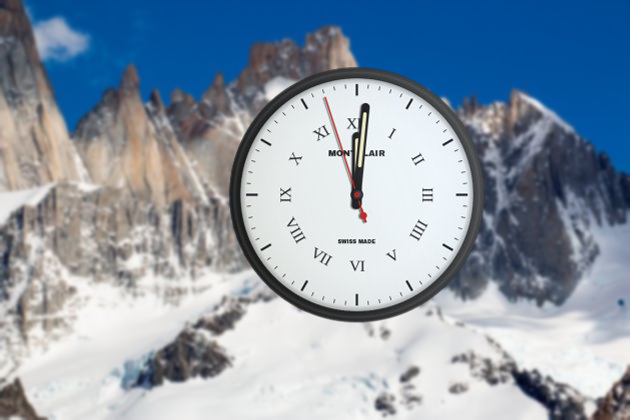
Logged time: 12 h 00 min 57 s
